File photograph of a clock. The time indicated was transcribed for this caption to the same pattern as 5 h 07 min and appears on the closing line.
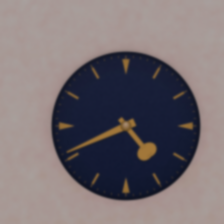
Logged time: 4 h 41 min
